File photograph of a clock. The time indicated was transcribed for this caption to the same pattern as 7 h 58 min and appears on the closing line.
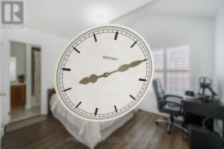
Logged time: 8 h 10 min
